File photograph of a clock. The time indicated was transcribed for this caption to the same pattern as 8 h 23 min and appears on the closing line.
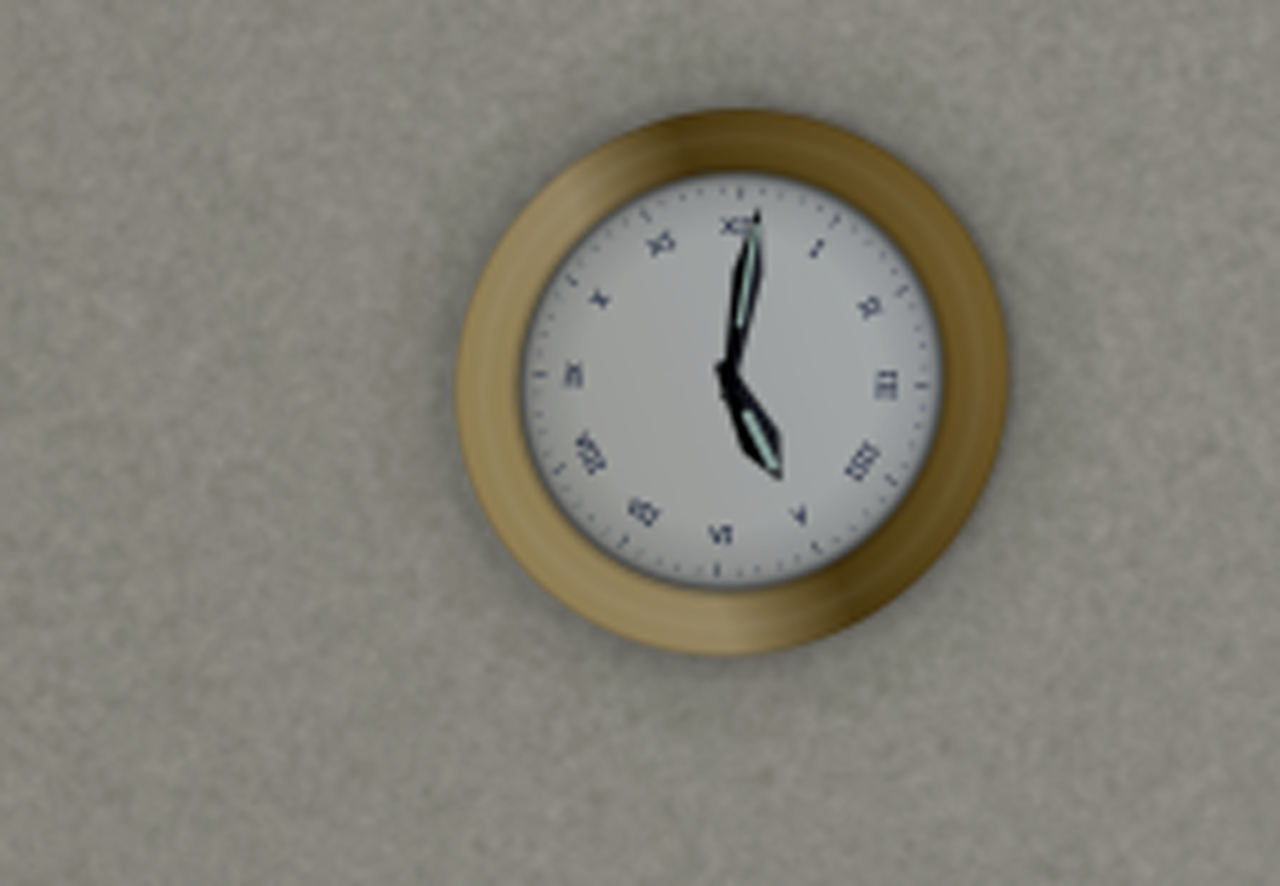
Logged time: 5 h 01 min
